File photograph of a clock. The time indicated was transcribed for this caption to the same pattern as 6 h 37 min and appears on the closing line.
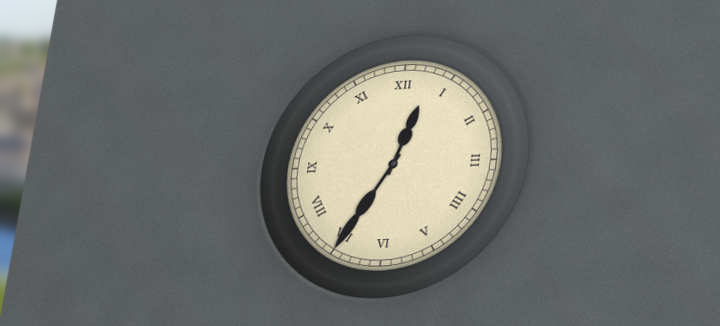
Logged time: 12 h 35 min
